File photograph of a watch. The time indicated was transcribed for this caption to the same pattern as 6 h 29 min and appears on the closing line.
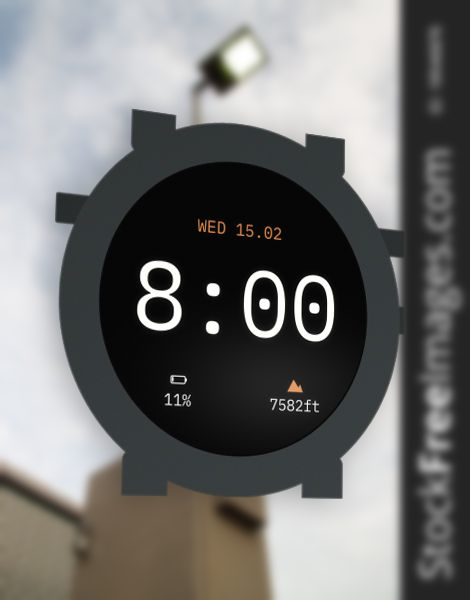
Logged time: 8 h 00 min
